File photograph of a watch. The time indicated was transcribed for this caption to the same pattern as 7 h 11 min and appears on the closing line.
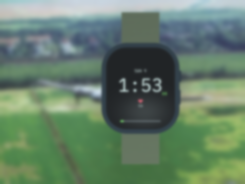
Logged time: 1 h 53 min
